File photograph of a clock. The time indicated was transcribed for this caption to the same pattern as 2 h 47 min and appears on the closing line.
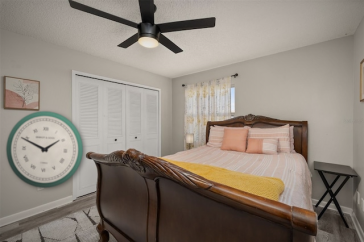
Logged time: 1 h 49 min
